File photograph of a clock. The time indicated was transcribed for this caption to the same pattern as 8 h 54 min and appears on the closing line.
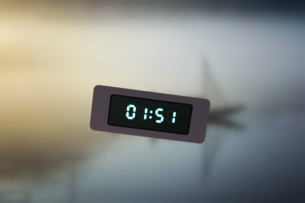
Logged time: 1 h 51 min
